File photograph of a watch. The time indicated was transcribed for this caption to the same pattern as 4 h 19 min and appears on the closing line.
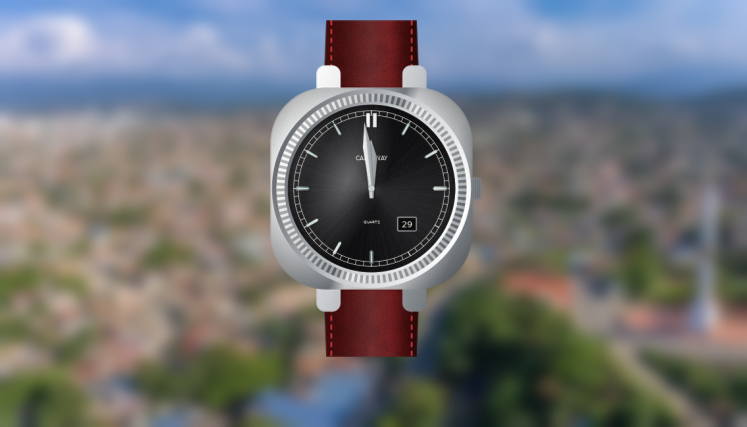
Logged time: 11 h 59 min
